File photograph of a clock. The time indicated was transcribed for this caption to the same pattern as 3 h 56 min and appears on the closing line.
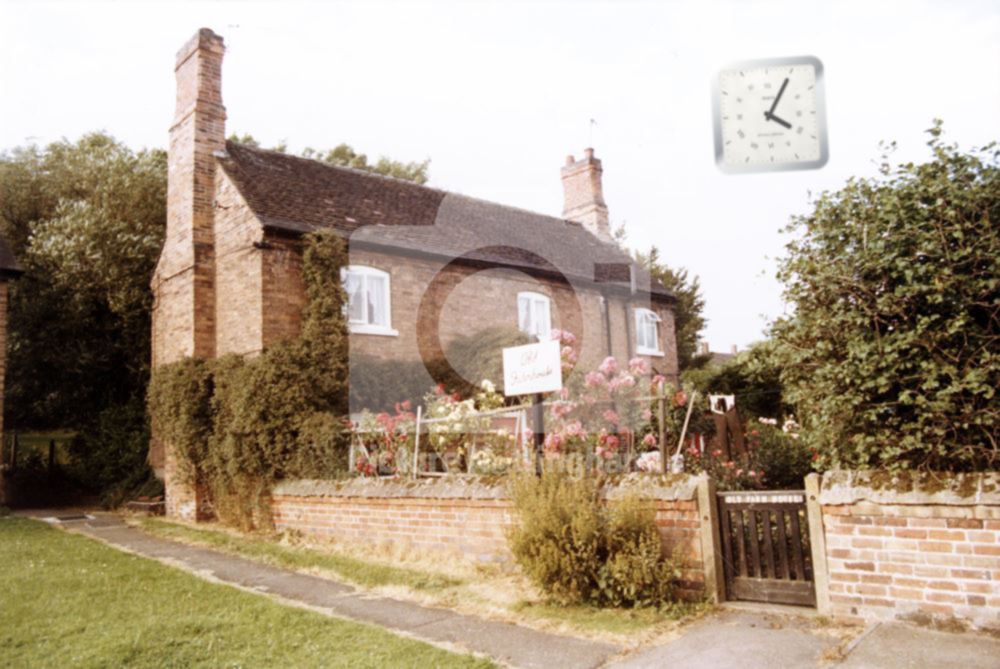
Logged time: 4 h 05 min
